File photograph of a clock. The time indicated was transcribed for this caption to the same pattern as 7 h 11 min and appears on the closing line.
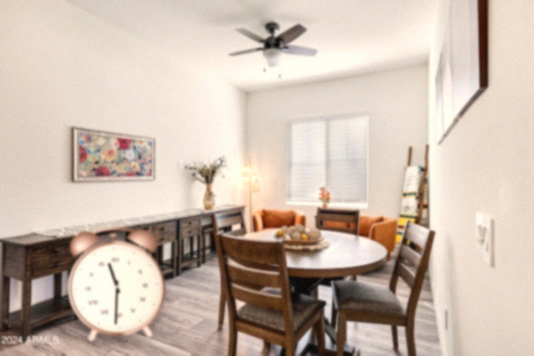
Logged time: 11 h 31 min
